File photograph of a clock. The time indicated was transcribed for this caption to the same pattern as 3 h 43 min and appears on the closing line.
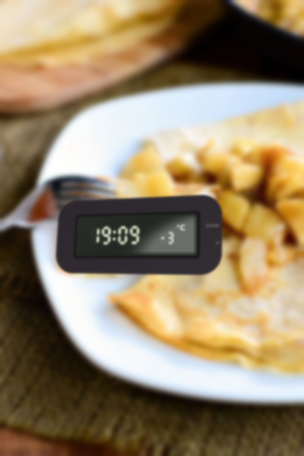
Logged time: 19 h 09 min
